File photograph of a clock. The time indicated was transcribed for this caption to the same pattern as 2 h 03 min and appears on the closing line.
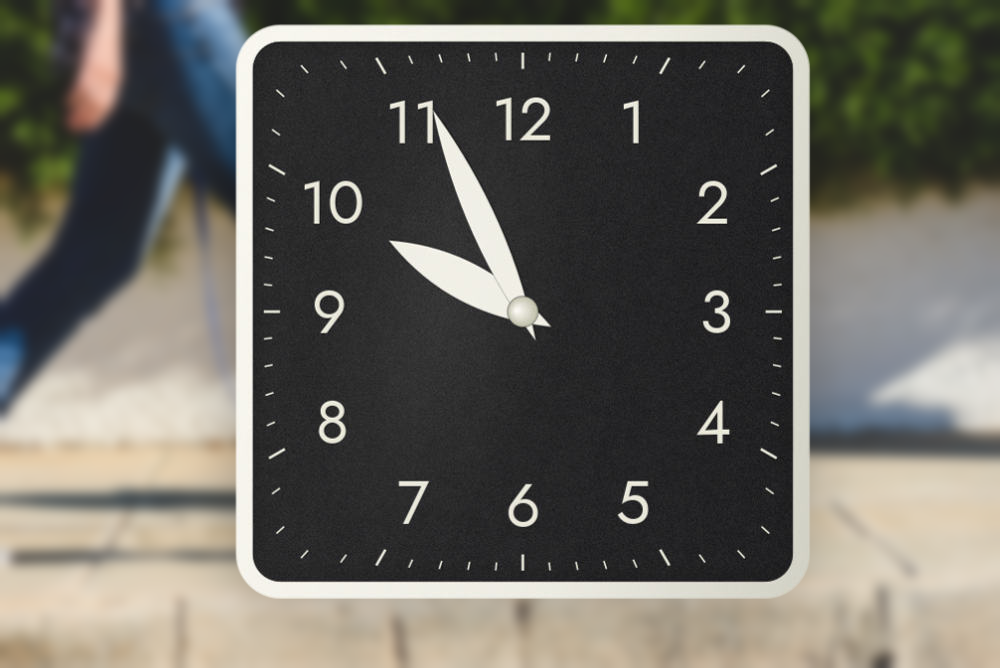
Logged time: 9 h 56 min
